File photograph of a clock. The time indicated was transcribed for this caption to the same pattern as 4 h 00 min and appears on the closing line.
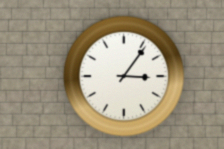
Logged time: 3 h 06 min
